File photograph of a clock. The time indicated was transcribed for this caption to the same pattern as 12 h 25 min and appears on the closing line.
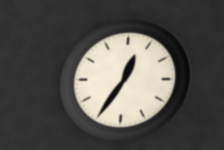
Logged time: 12 h 35 min
